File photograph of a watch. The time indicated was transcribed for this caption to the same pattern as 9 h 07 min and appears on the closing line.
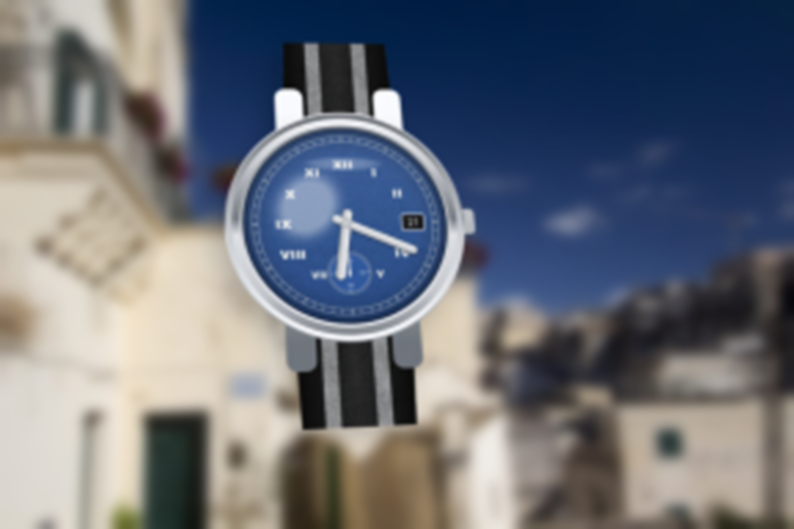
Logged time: 6 h 19 min
